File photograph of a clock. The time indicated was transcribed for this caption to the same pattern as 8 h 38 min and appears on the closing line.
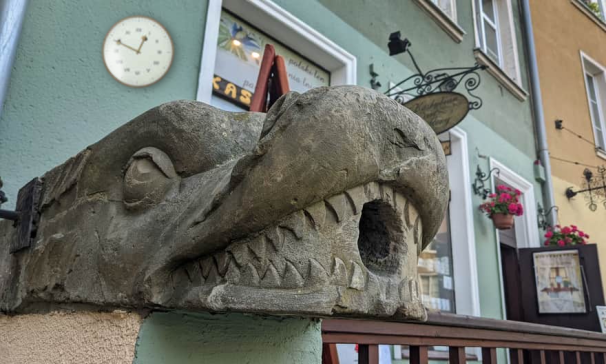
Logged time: 12 h 49 min
